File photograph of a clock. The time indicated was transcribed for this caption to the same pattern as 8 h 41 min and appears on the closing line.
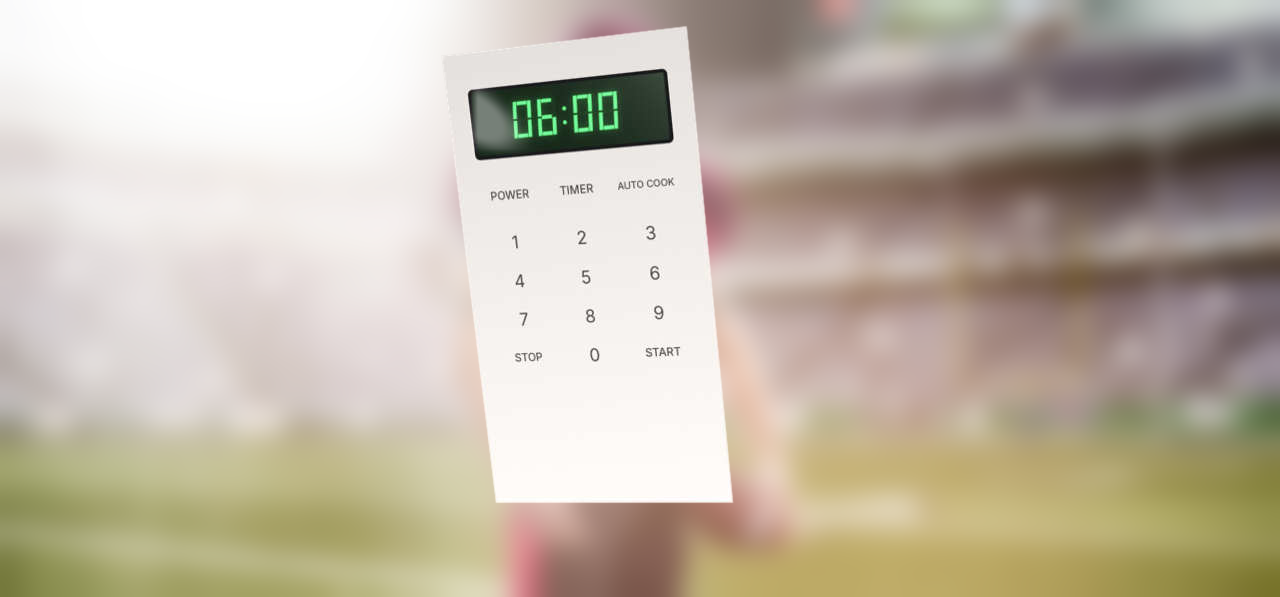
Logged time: 6 h 00 min
